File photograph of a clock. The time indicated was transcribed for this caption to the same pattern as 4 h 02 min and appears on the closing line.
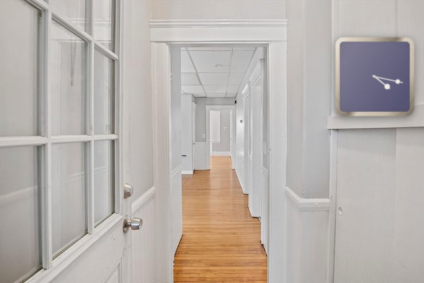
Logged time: 4 h 17 min
